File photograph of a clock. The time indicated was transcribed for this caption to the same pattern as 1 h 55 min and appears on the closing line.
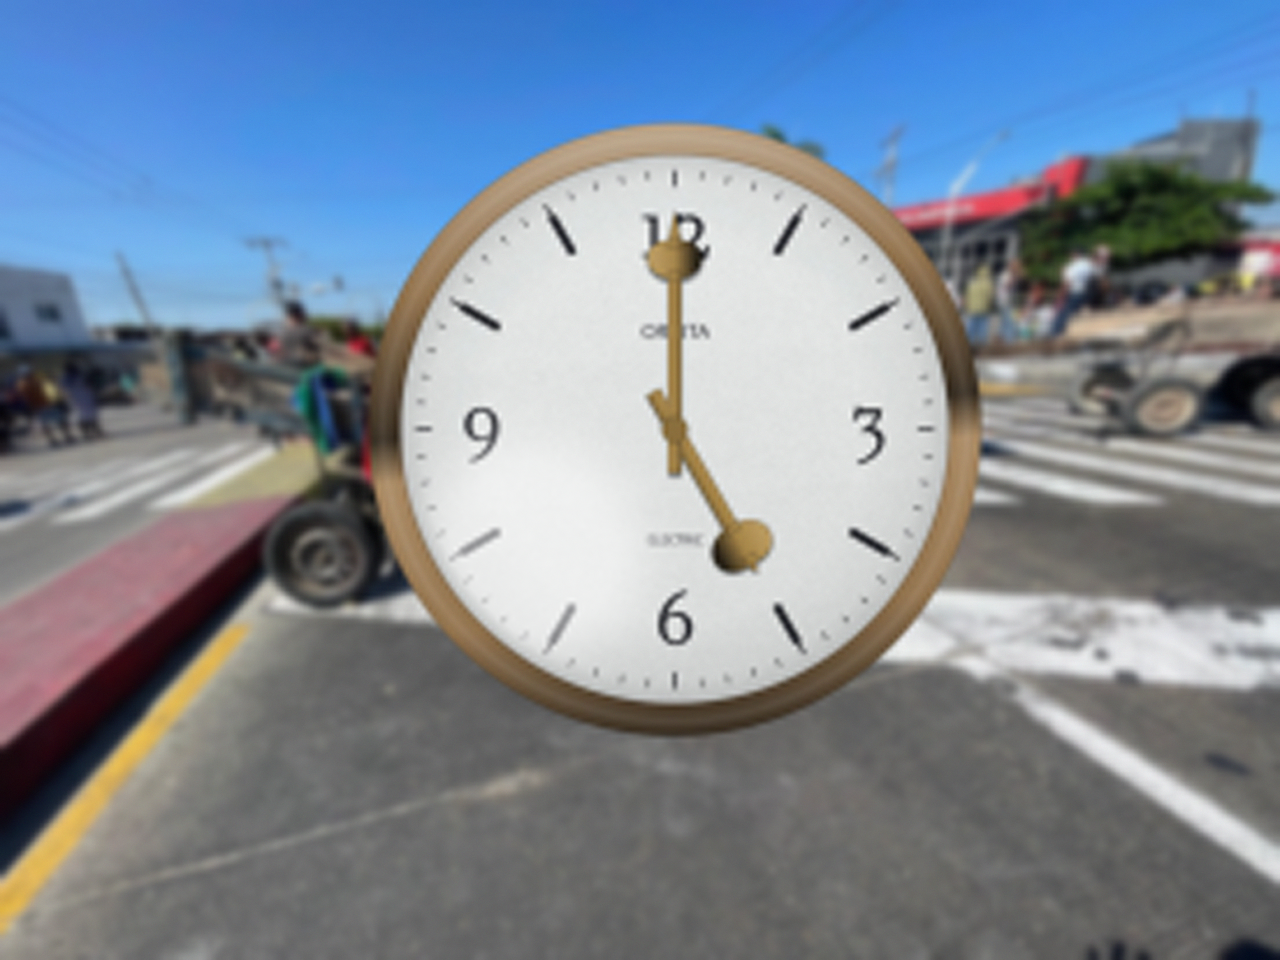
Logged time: 5 h 00 min
